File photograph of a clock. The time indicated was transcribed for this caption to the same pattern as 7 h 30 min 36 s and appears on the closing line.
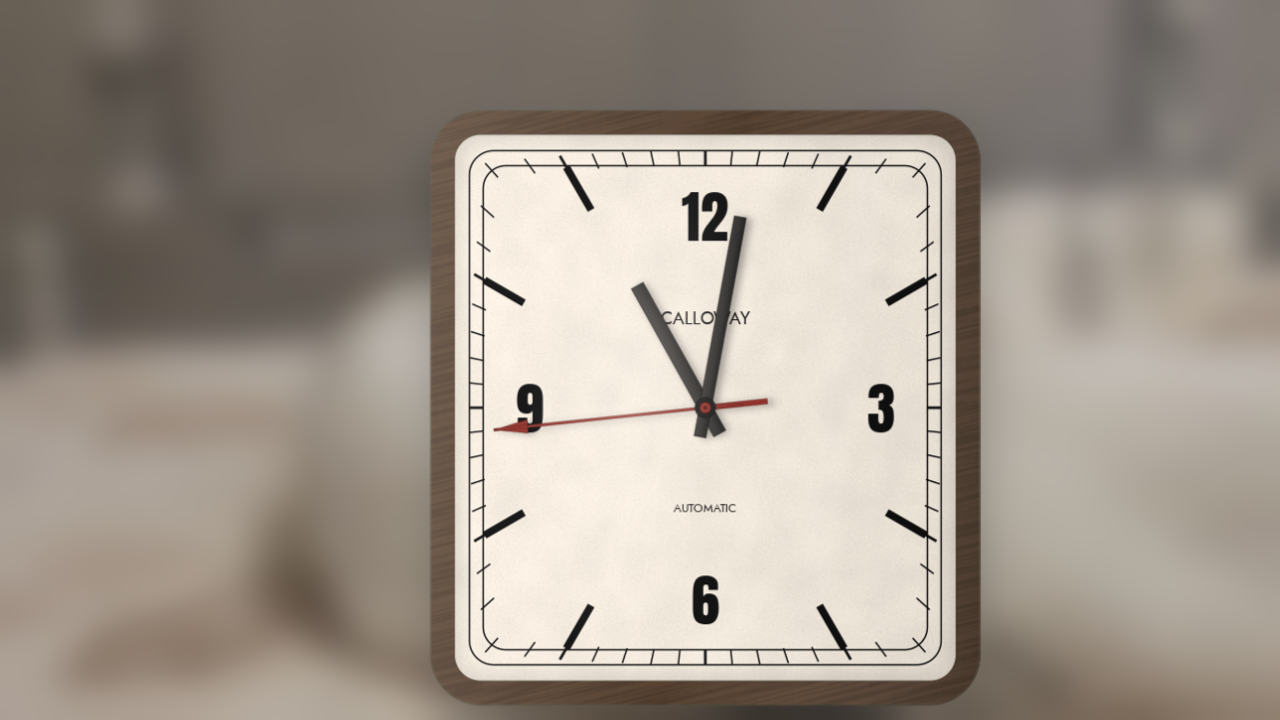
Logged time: 11 h 01 min 44 s
